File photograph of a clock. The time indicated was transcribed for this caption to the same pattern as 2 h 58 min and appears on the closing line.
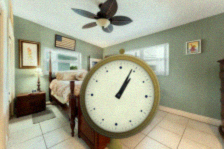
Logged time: 1 h 04 min
